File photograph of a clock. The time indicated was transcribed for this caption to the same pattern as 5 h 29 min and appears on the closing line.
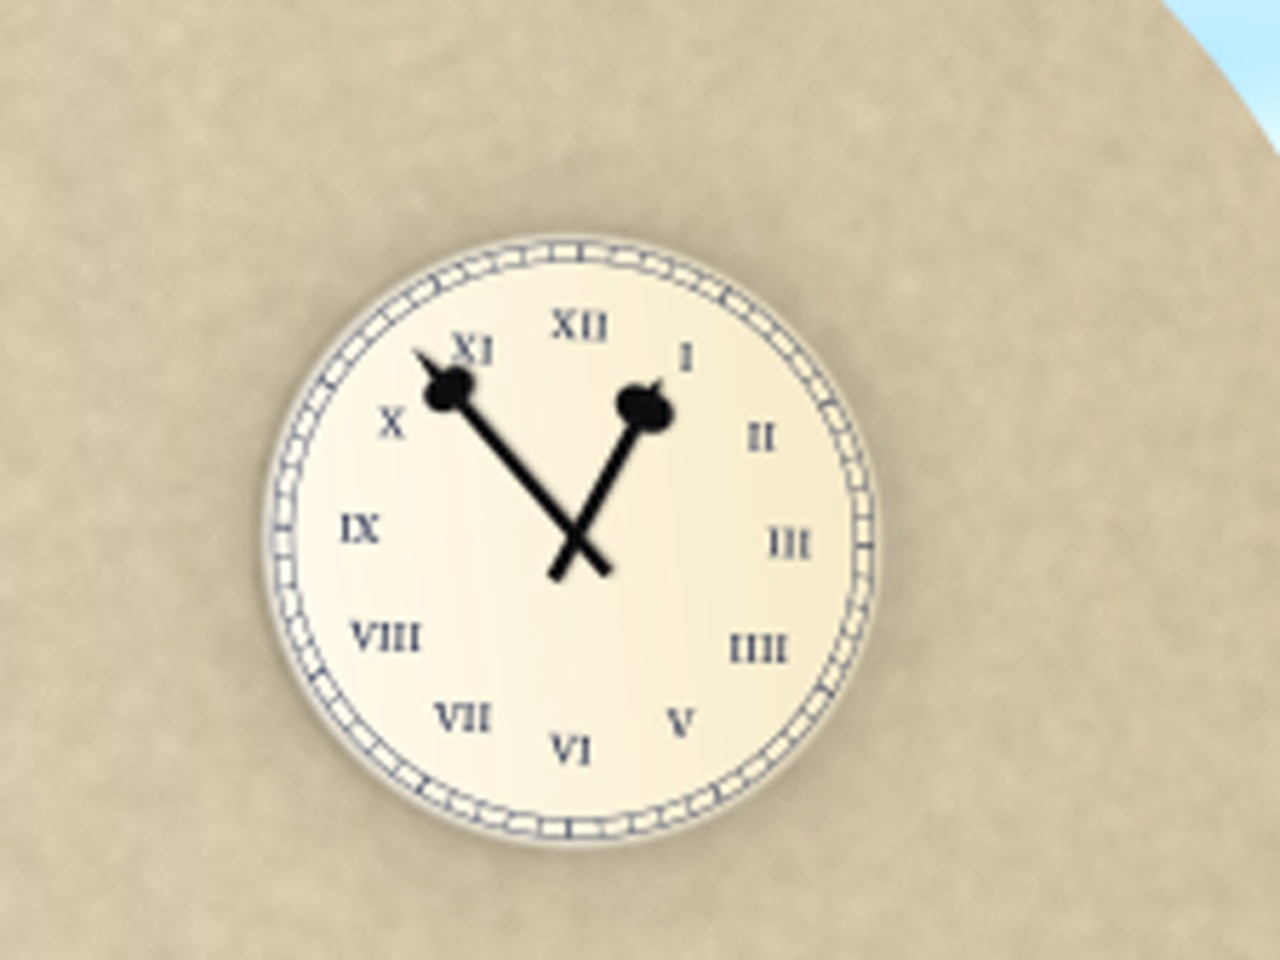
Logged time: 12 h 53 min
